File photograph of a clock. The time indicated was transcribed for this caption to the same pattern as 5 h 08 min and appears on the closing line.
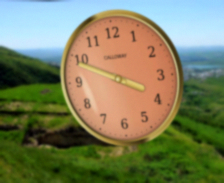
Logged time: 3 h 49 min
